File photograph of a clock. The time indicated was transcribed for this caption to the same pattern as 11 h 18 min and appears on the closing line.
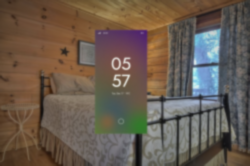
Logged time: 5 h 57 min
